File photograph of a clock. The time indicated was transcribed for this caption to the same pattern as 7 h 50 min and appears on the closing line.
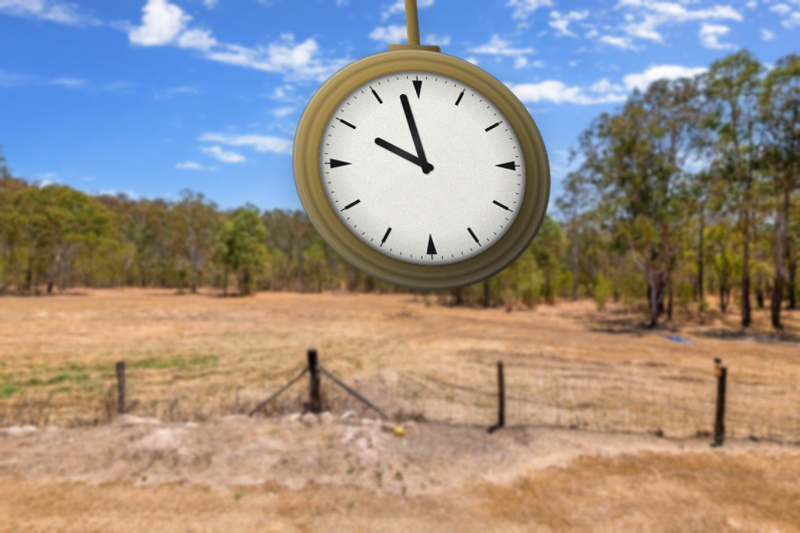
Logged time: 9 h 58 min
